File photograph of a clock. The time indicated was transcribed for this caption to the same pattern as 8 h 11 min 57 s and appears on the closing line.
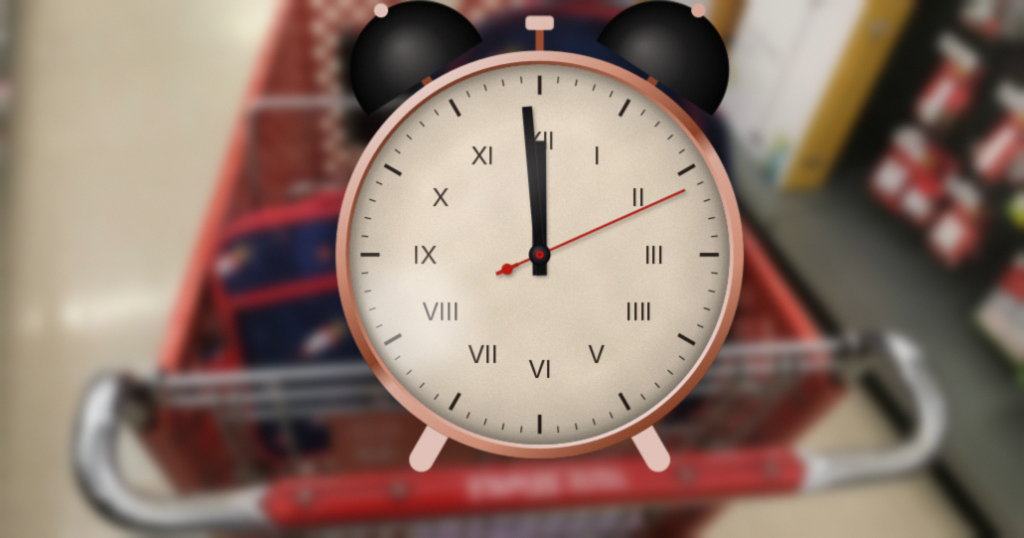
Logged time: 11 h 59 min 11 s
